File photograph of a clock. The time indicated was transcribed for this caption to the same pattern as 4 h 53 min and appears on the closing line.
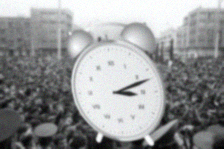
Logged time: 3 h 12 min
